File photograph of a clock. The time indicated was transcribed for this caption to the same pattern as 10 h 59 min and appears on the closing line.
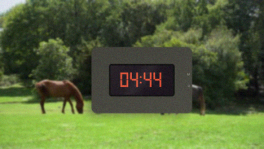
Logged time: 4 h 44 min
